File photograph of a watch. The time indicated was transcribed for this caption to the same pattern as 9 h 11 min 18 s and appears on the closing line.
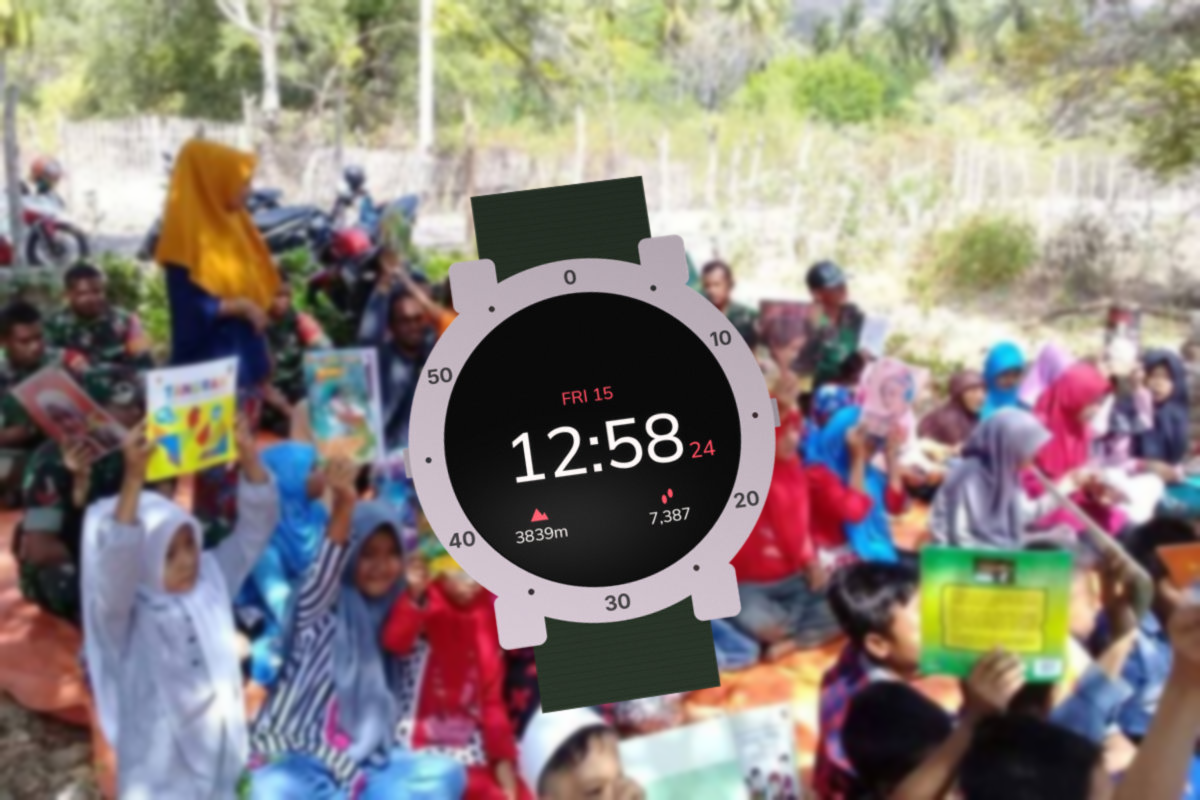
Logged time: 12 h 58 min 24 s
